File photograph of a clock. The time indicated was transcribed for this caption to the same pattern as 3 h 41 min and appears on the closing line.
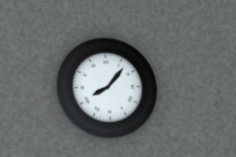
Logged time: 8 h 07 min
